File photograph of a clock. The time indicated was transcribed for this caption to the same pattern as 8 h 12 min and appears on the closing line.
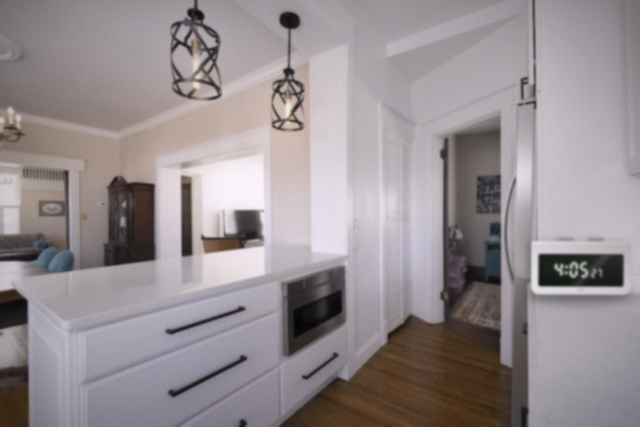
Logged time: 4 h 05 min
